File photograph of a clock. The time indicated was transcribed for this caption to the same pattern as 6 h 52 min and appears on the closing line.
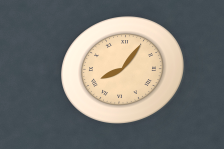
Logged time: 8 h 05 min
